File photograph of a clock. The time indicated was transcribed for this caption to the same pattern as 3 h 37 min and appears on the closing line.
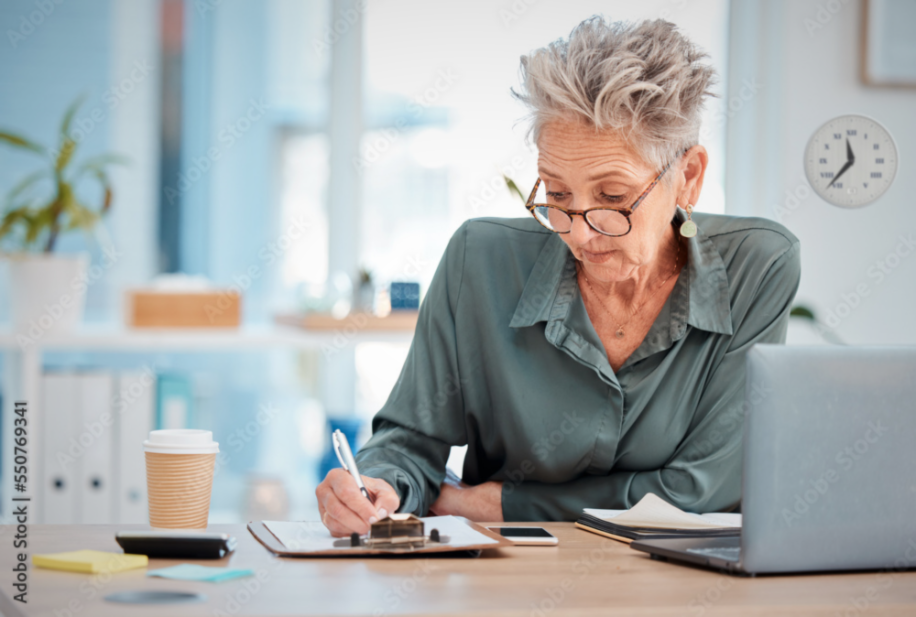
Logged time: 11 h 37 min
